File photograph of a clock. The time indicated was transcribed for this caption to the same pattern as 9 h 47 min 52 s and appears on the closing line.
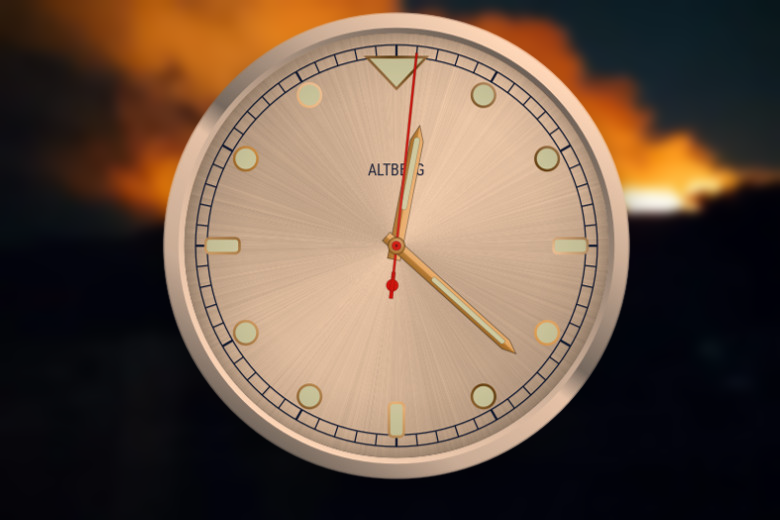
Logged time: 12 h 22 min 01 s
